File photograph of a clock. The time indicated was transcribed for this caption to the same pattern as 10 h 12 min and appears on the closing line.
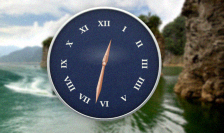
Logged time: 12 h 32 min
